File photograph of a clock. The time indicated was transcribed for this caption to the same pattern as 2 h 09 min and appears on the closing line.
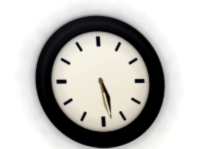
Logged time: 5 h 28 min
